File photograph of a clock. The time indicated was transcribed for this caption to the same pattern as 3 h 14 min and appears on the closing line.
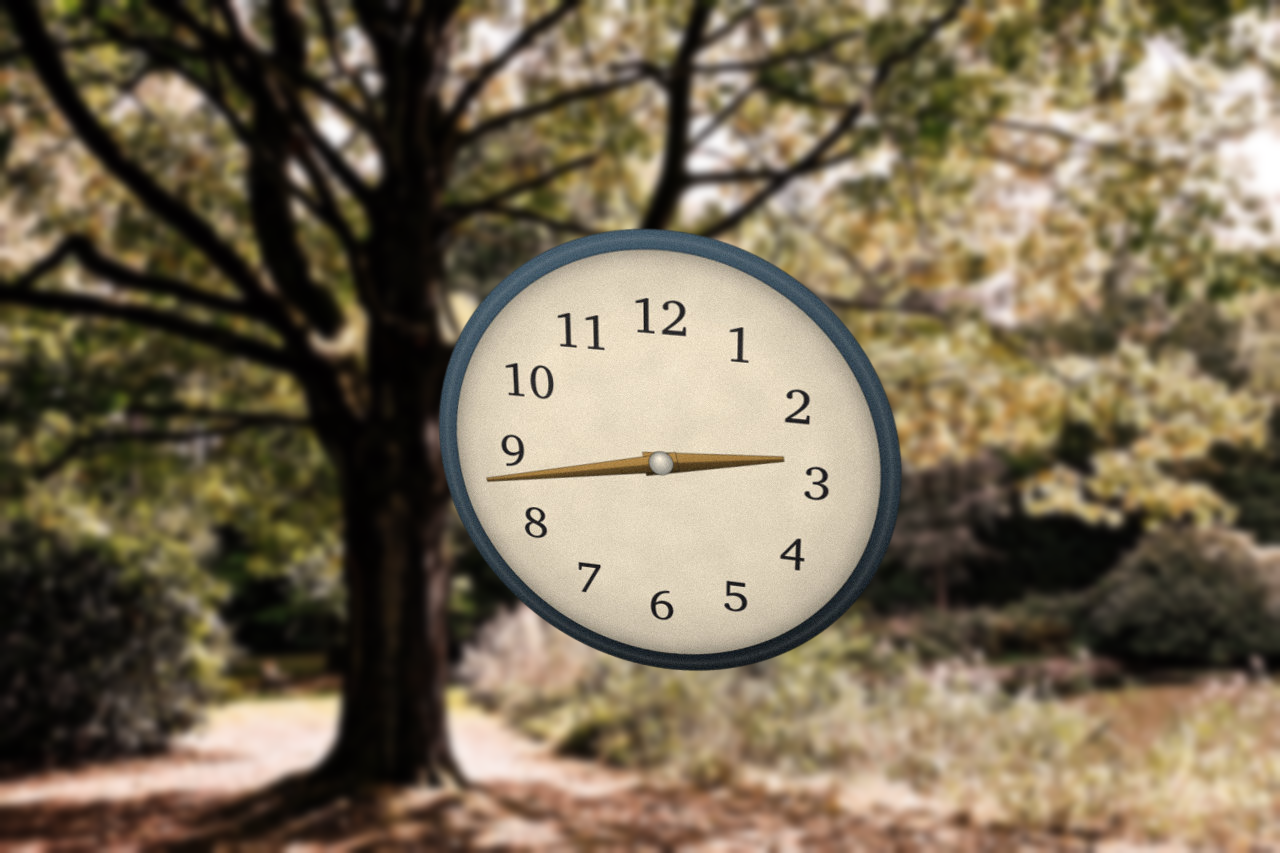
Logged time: 2 h 43 min
